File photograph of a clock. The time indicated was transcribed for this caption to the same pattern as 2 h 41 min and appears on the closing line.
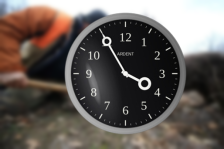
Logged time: 3 h 55 min
